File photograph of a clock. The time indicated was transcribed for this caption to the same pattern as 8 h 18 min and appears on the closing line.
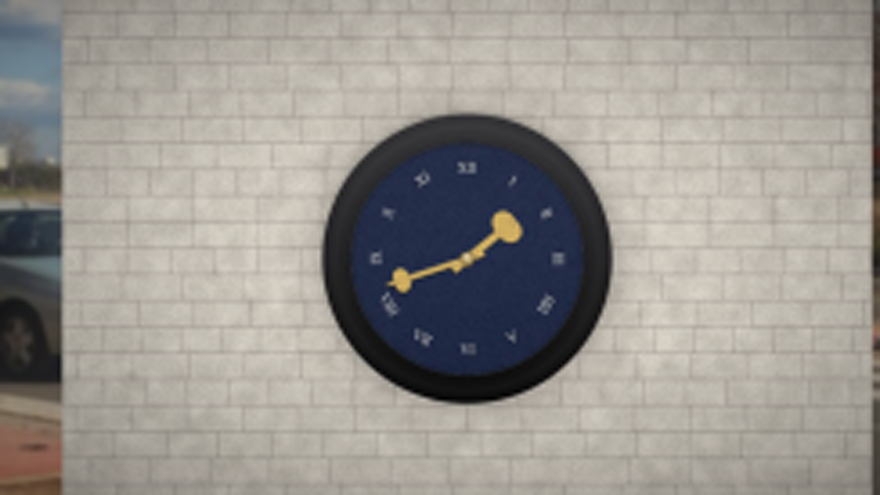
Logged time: 1 h 42 min
